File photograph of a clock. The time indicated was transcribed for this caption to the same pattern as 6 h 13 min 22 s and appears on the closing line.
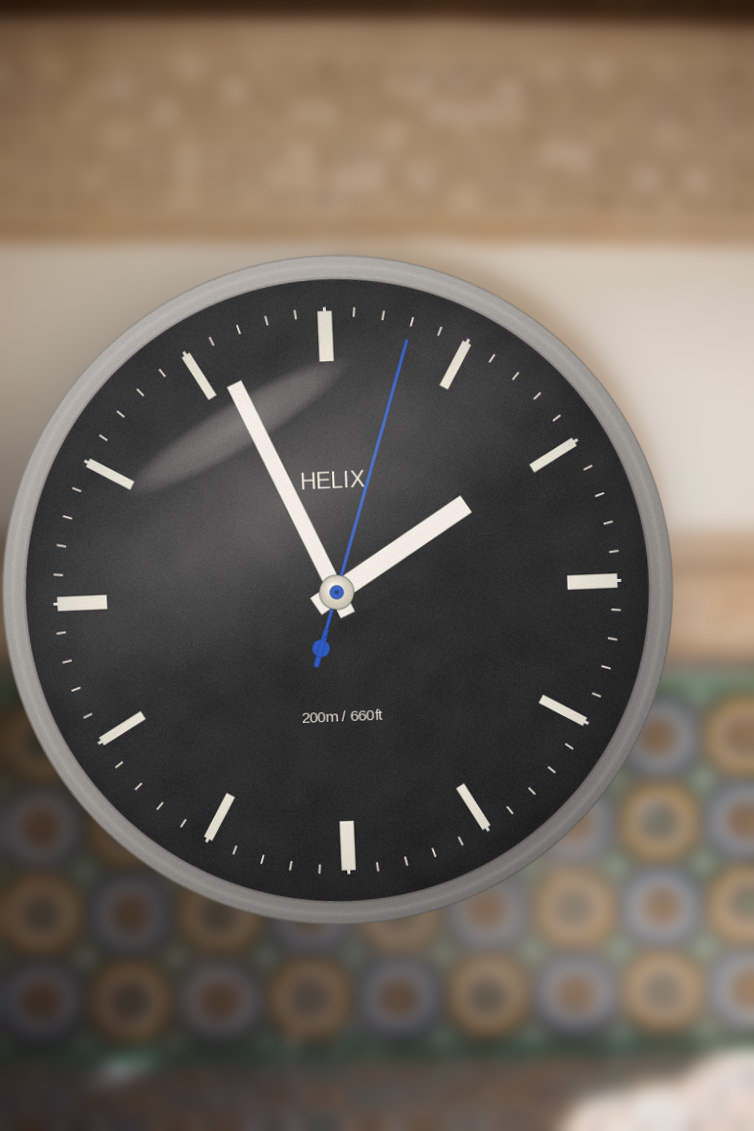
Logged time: 1 h 56 min 03 s
